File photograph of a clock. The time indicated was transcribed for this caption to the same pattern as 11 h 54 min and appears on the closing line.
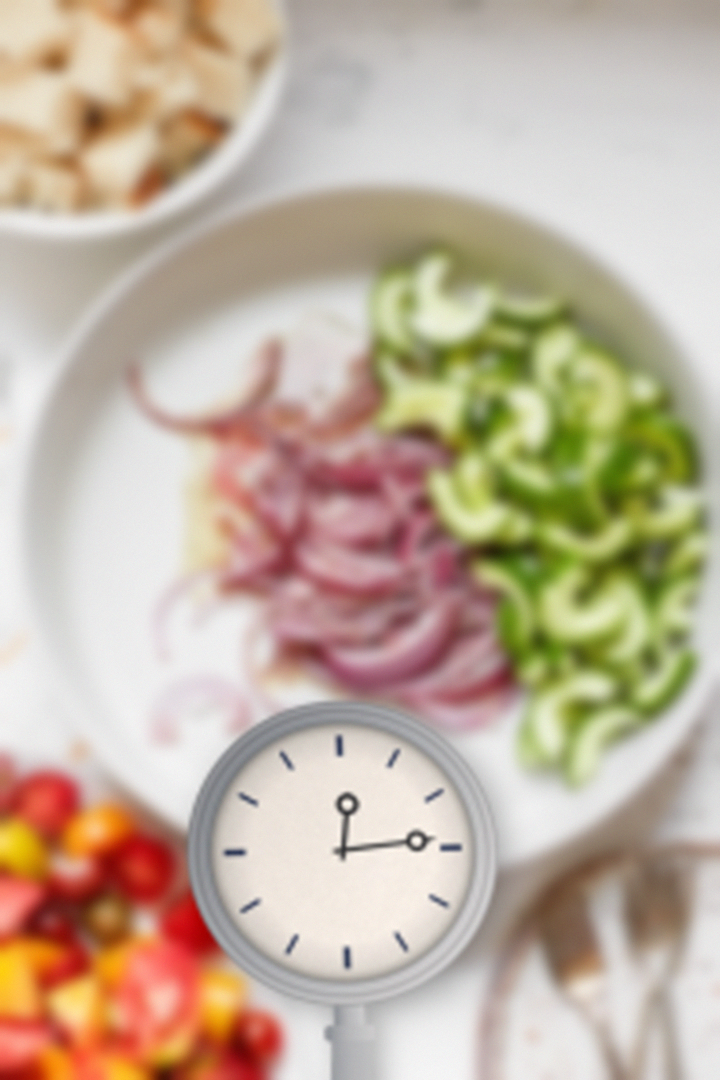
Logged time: 12 h 14 min
